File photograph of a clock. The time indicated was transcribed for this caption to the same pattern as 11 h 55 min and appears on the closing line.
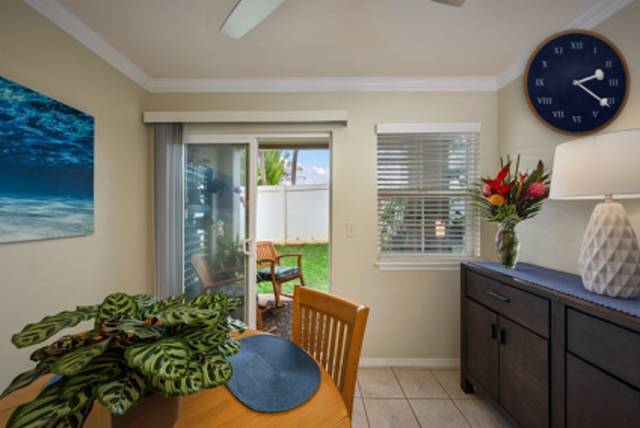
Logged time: 2 h 21 min
